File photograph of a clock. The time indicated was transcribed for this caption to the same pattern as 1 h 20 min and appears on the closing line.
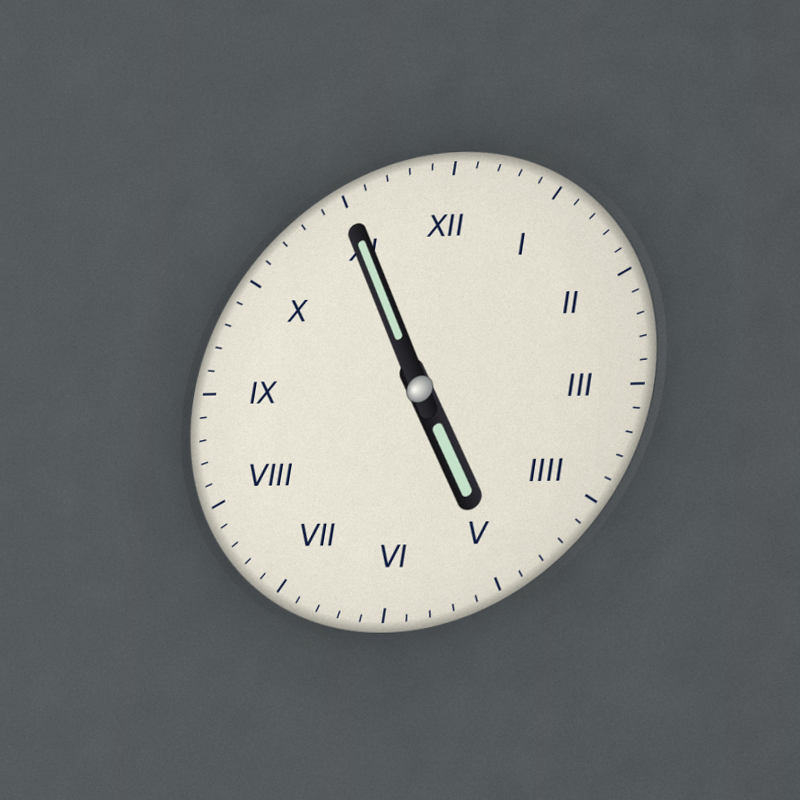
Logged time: 4 h 55 min
